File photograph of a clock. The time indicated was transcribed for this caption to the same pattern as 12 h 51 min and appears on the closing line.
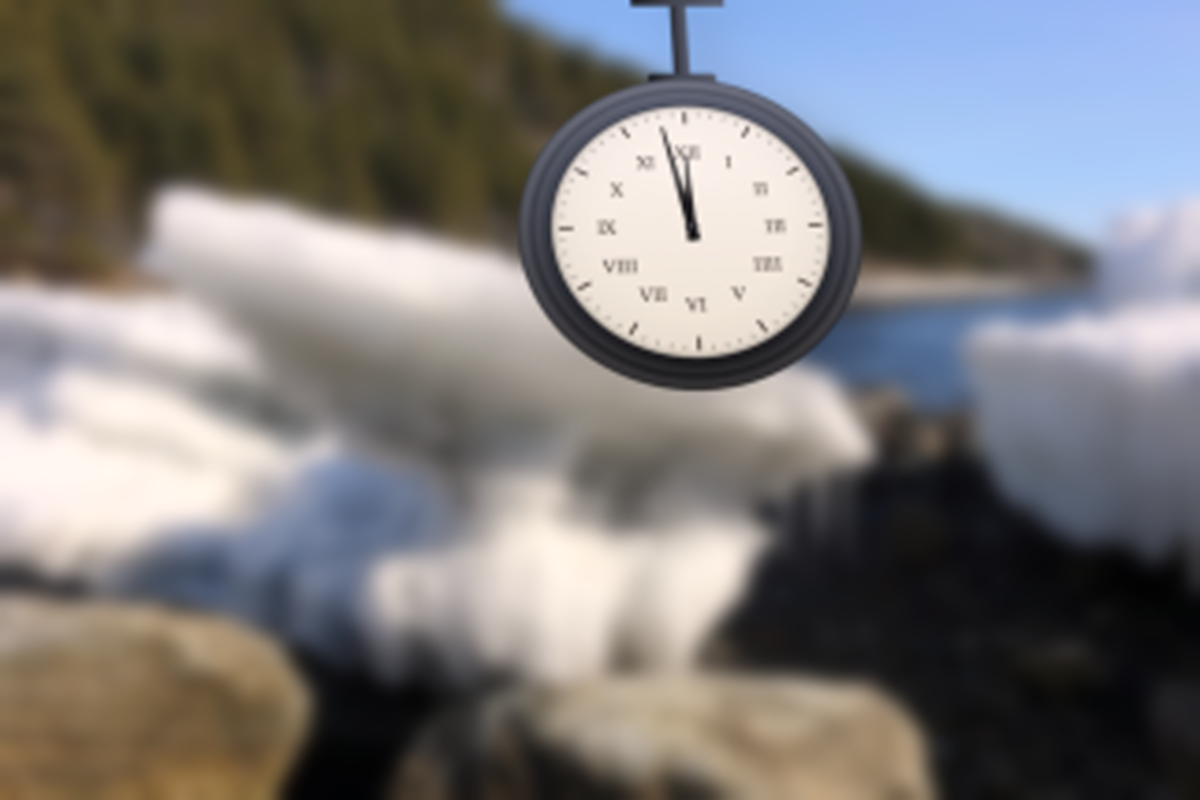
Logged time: 11 h 58 min
